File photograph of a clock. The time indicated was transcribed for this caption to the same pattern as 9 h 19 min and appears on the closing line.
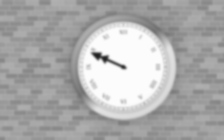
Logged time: 9 h 49 min
